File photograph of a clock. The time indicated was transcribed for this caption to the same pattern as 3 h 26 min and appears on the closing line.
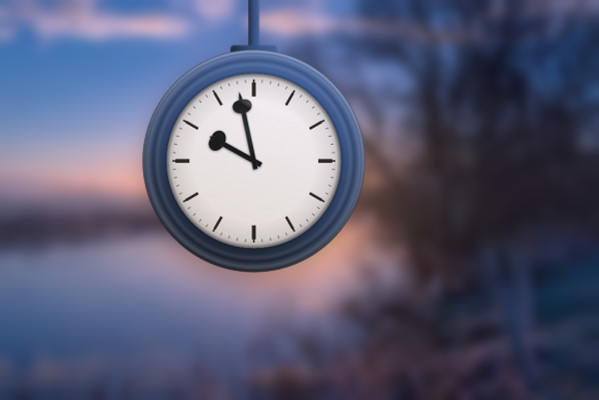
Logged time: 9 h 58 min
